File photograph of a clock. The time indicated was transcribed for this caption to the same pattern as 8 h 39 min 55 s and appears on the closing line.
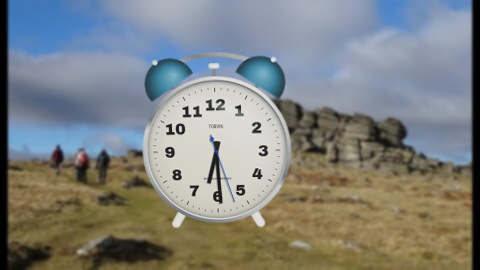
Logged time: 6 h 29 min 27 s
